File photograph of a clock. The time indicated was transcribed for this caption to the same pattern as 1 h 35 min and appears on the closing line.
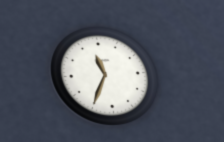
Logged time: 11 h 35 min
